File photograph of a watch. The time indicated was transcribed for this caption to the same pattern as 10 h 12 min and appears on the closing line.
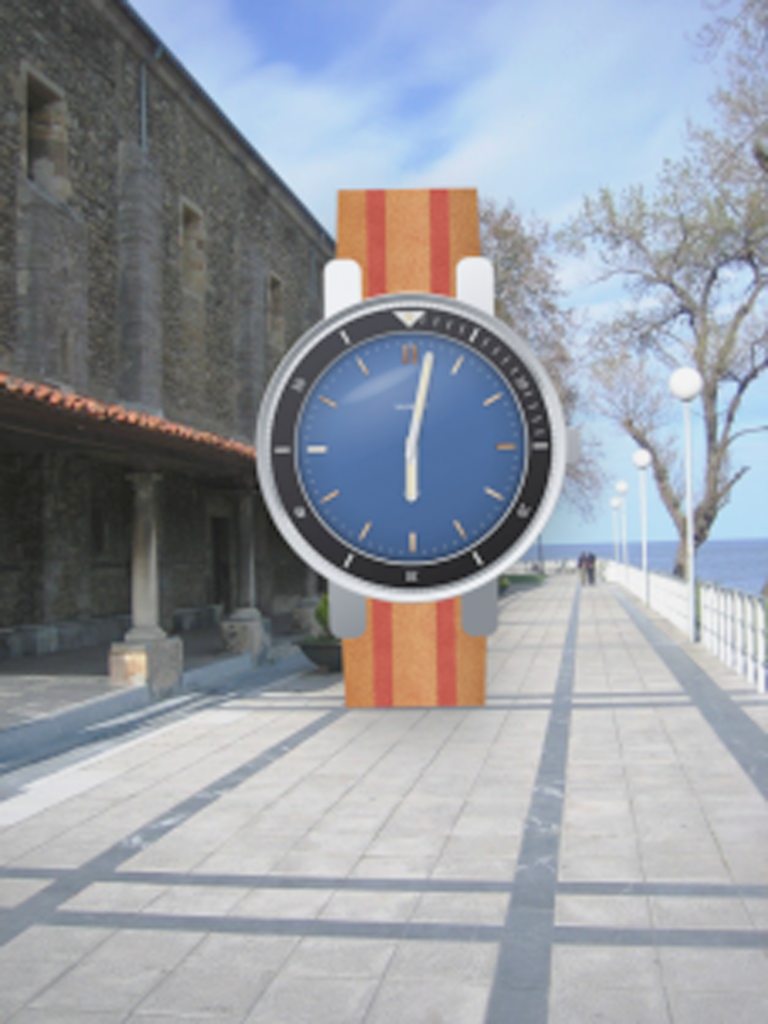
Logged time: 6 h 02 min
